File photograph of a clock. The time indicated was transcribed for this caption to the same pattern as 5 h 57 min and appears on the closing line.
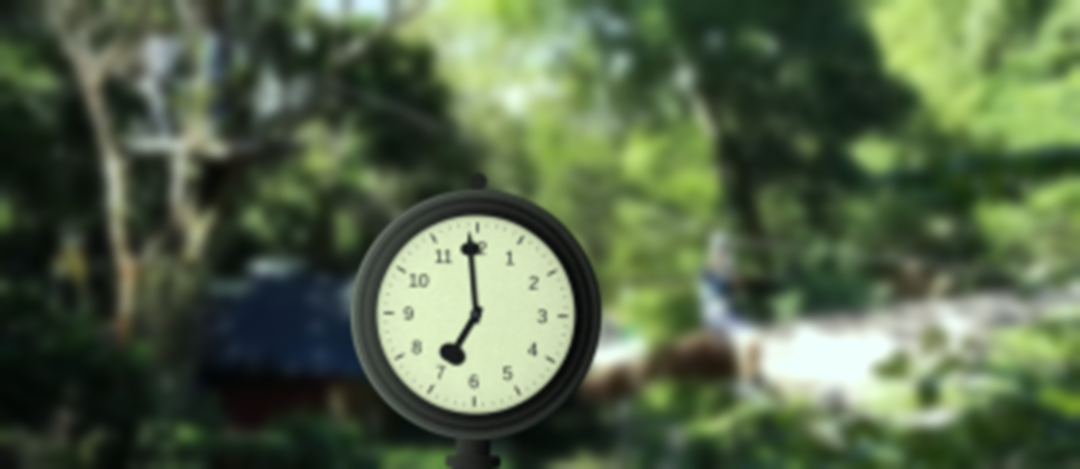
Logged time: 6 h 59 min
